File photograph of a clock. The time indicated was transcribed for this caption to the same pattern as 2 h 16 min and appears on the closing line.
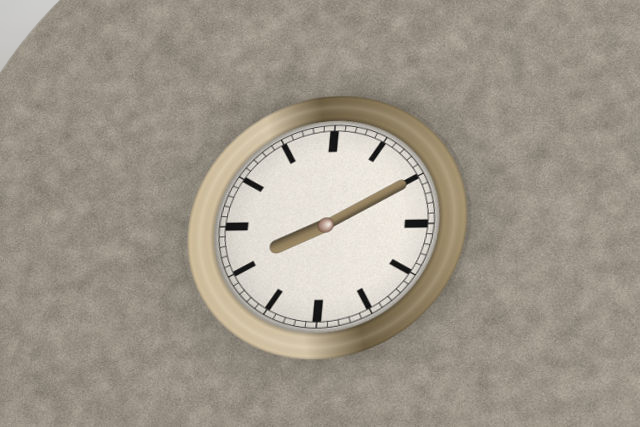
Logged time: 8 h 10 min
